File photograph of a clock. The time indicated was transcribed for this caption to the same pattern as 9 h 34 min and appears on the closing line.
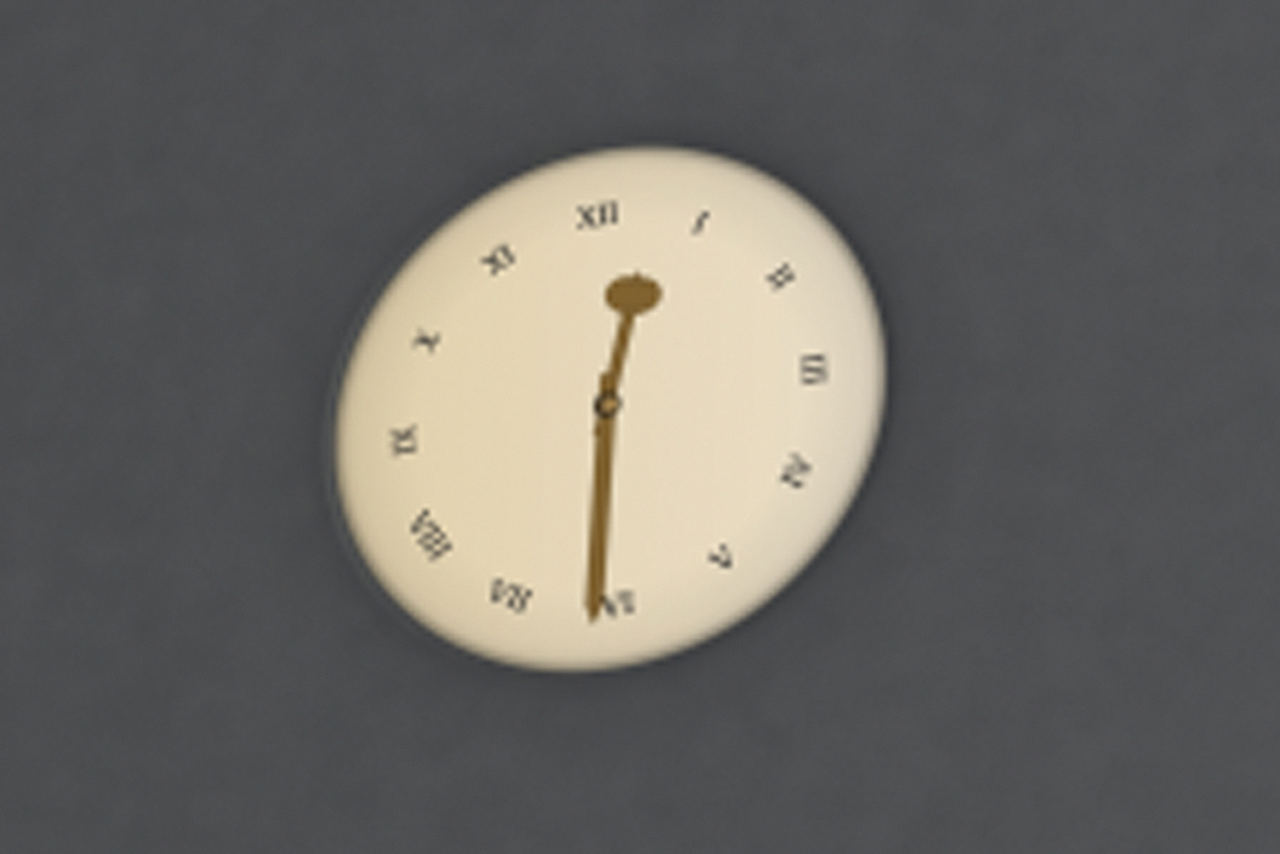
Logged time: 12 h 31 min
